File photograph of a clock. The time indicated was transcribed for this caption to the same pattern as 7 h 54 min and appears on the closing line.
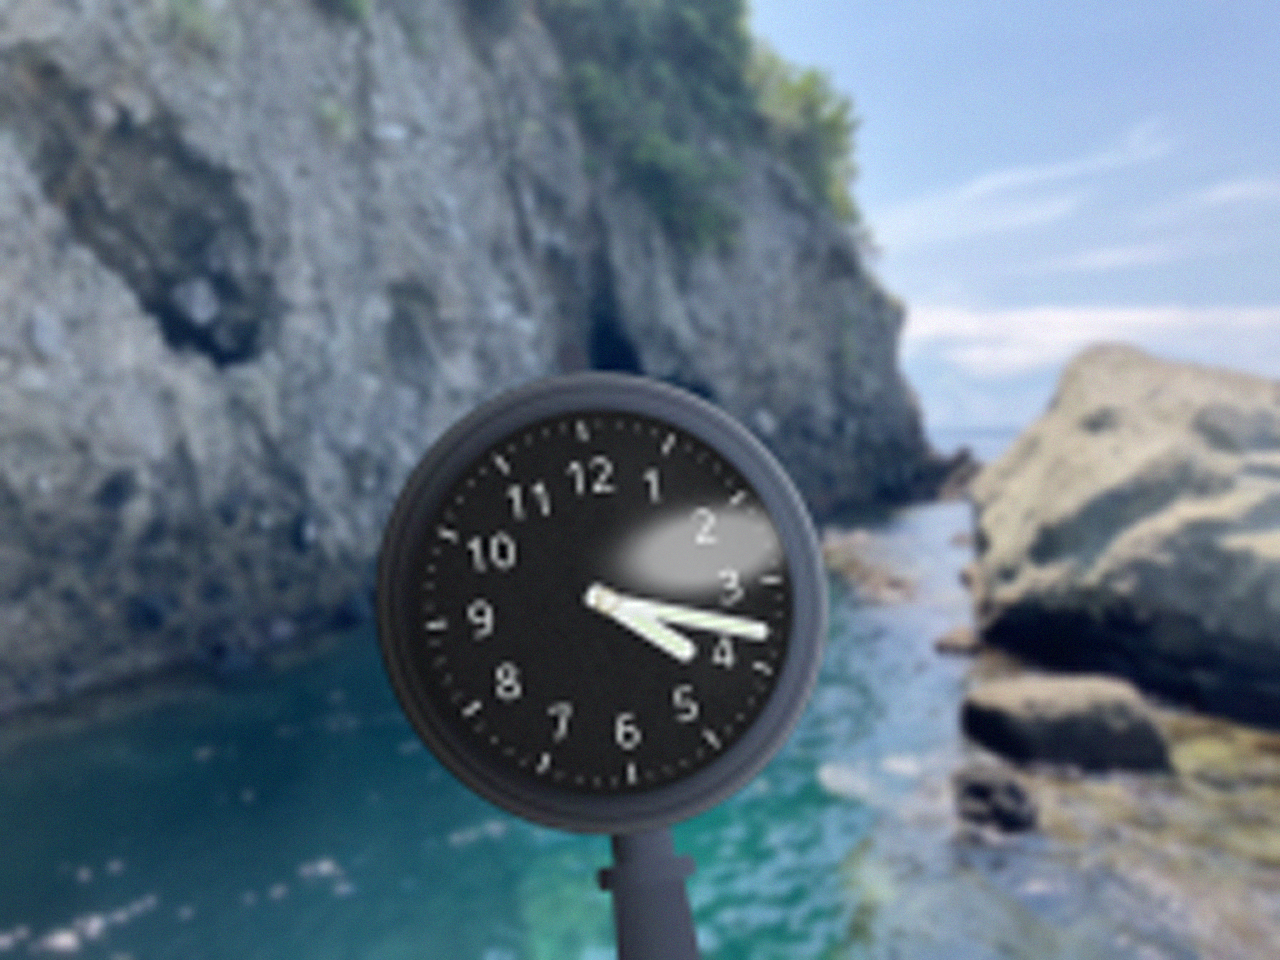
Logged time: 4 h 18 min
